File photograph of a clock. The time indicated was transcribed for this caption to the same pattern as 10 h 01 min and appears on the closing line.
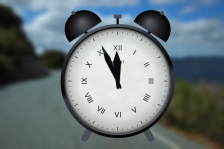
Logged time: 11 h 56 min
